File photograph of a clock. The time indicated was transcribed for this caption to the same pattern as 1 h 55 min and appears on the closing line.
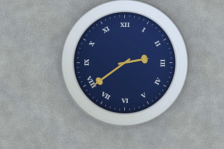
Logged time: 2 h 39 min
